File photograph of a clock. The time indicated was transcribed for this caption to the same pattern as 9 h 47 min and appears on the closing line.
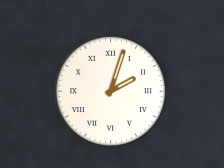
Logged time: 2 h 03 min
